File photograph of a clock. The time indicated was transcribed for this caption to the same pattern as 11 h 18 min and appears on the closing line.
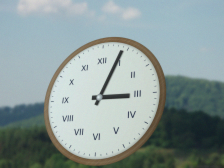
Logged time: 3 h 04 min
